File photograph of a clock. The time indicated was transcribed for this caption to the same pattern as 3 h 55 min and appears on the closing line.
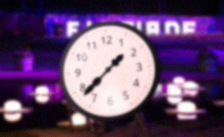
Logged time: 1 h 38 min
